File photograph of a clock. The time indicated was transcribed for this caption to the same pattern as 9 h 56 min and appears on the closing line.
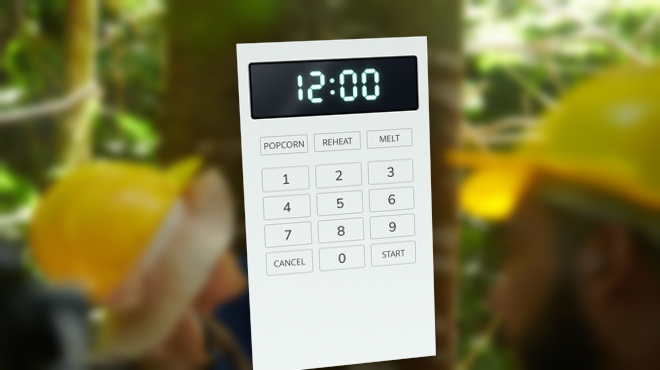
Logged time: 12 h 00 min
